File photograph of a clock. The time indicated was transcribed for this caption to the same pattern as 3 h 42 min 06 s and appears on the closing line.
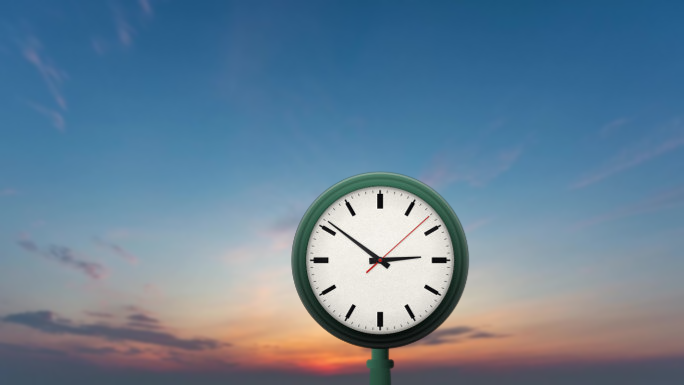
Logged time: 2 h 51 min 08 s
